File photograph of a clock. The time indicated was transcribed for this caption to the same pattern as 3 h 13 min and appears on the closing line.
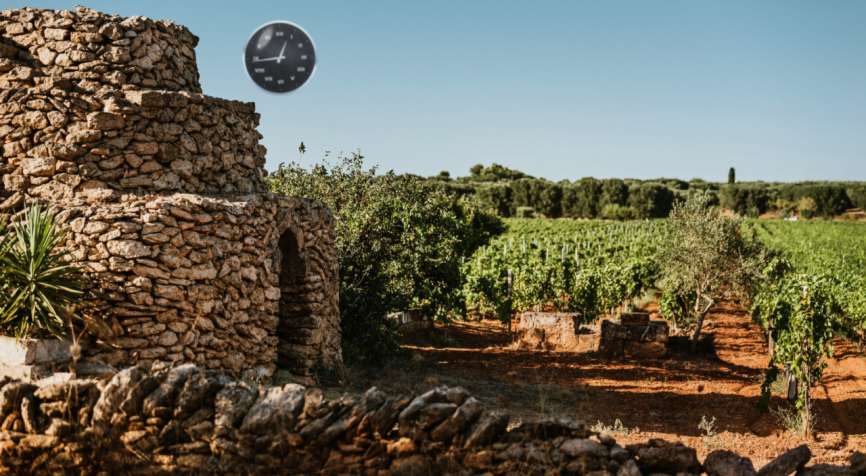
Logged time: 12 h 44 min
